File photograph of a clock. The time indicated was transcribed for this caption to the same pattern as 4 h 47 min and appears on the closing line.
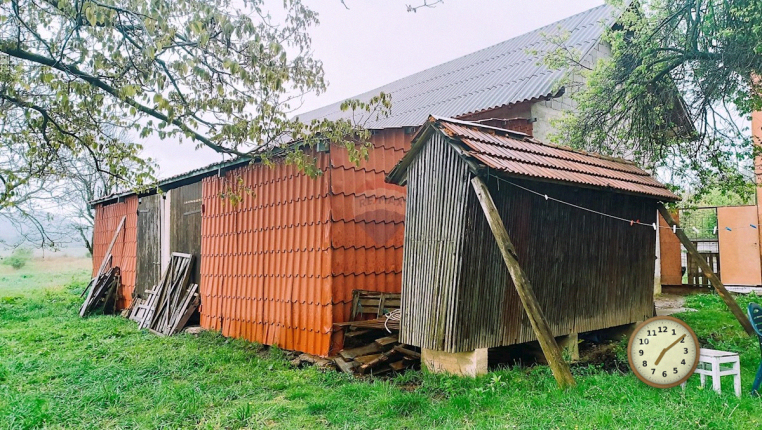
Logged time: 7 h 09 min
